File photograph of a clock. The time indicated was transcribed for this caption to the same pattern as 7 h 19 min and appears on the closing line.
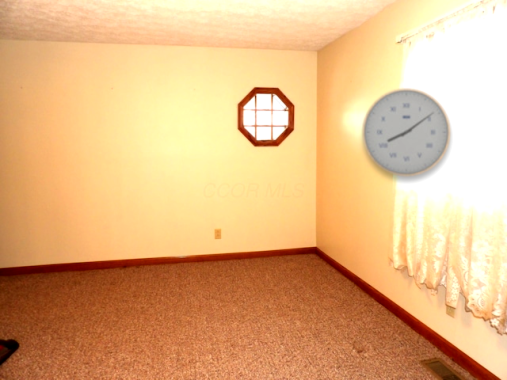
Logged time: 8 h 09 min
